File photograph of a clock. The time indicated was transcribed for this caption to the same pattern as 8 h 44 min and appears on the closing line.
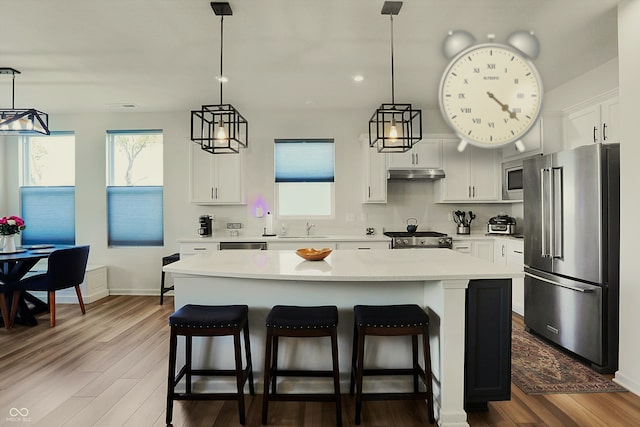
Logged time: 4 h 22 min
